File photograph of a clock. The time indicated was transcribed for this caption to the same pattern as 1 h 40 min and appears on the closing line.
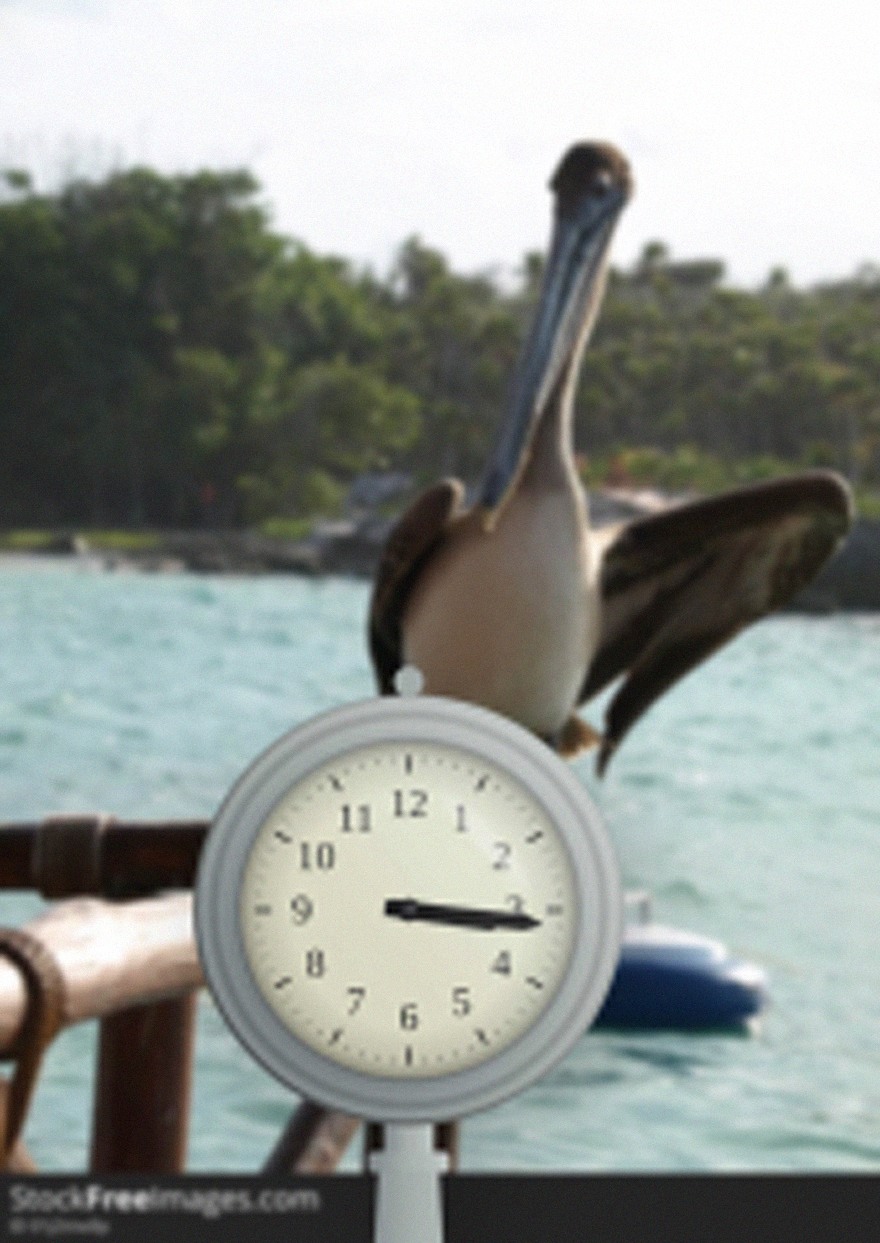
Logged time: 3 h 16 min
